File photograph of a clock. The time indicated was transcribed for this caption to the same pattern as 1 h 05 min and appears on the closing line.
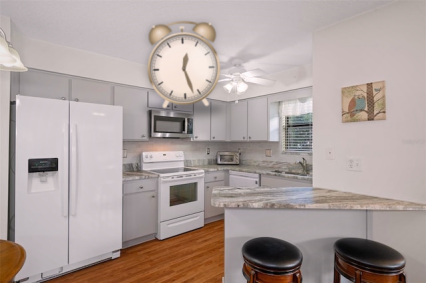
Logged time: 12 h 27 min
